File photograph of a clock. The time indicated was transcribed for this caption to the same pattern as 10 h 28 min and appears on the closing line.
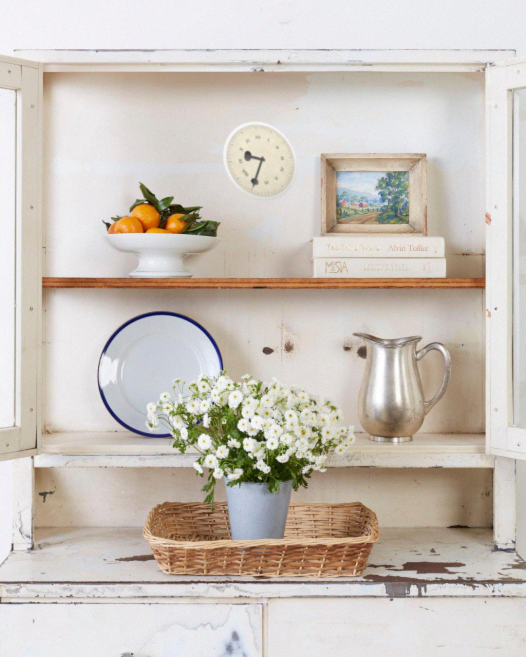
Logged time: 9 h 35 min
